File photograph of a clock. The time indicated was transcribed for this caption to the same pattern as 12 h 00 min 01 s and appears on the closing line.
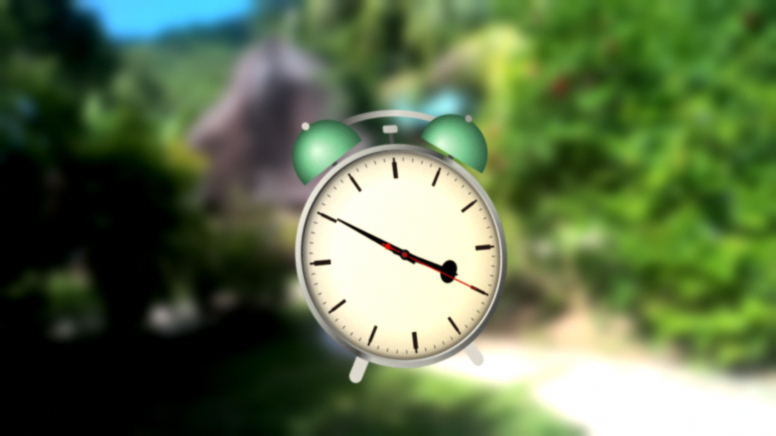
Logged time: 3 h 50 min 20 s
